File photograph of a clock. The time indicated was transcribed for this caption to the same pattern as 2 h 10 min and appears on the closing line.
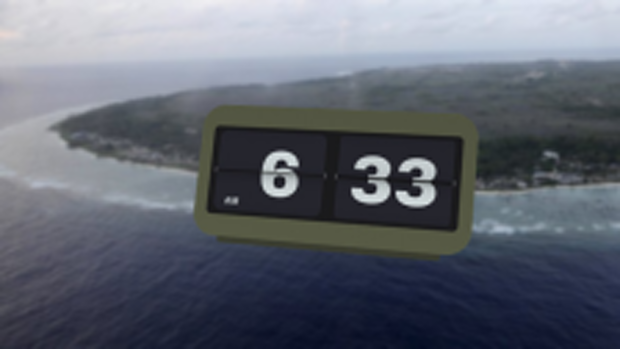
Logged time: 6 h 33 min
